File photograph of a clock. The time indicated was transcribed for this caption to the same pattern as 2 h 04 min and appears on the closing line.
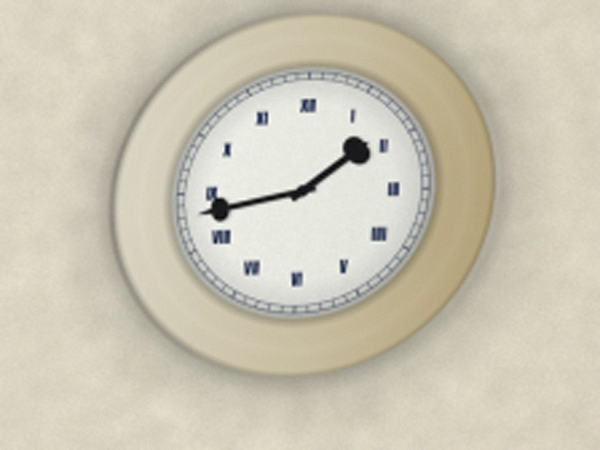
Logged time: 1 h 43 min
